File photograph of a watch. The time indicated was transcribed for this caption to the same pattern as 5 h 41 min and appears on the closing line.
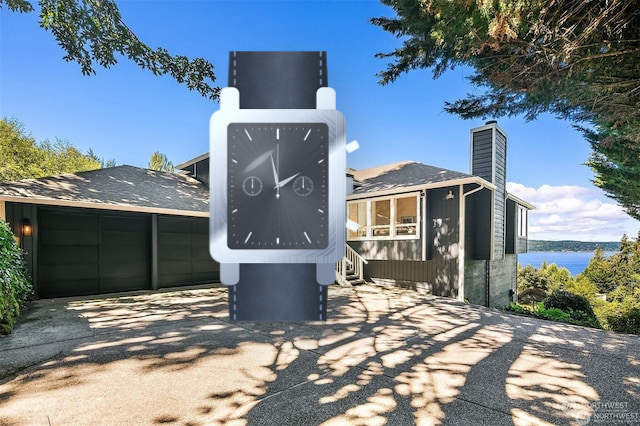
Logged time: 1 h 58 min
